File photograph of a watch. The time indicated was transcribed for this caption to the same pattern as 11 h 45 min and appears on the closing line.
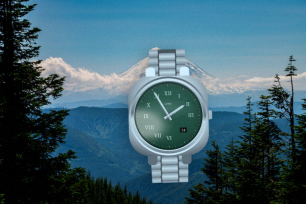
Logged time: 1 h 55 min
